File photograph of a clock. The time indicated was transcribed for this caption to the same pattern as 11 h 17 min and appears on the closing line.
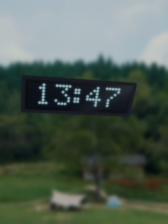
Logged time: 13 h 47 min
